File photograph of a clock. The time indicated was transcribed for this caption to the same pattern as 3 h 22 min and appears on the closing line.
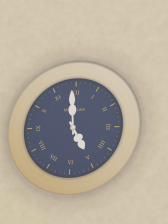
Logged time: 4 h 59 min
